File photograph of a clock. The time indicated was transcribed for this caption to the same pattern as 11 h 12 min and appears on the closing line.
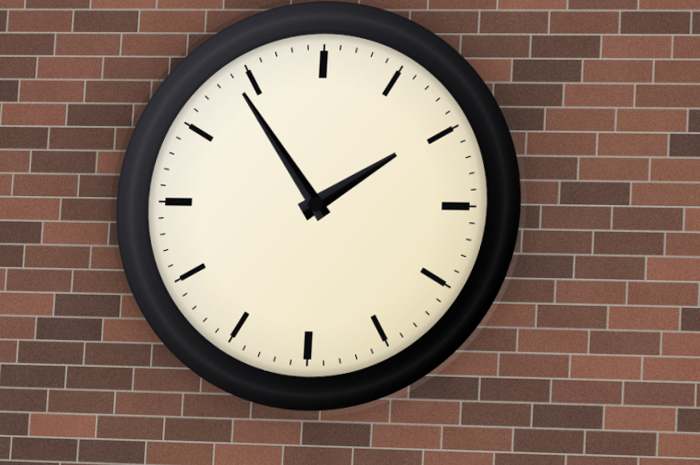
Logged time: 1 h 54 min
